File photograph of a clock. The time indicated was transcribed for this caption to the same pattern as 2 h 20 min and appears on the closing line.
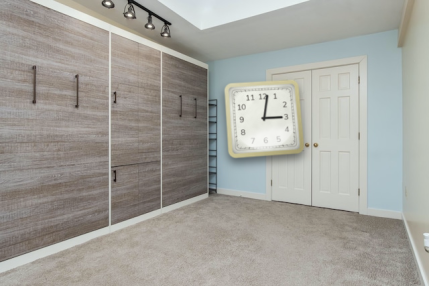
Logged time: 3 h 02 min
